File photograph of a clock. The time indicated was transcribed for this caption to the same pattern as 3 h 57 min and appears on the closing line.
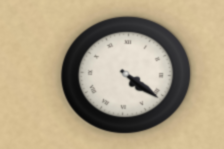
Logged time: 4 h 21 min
